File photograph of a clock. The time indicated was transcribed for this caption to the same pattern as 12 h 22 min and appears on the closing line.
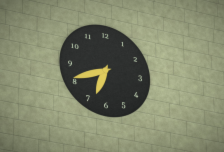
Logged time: 6 h 41 min
